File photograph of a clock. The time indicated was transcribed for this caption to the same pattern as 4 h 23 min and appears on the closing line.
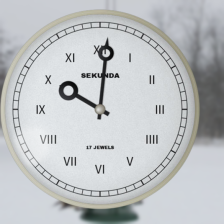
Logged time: 10 h 01 min
